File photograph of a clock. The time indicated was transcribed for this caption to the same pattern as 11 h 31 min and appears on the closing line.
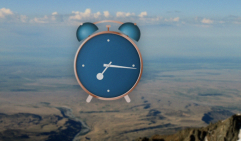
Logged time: 7 h 16 min
